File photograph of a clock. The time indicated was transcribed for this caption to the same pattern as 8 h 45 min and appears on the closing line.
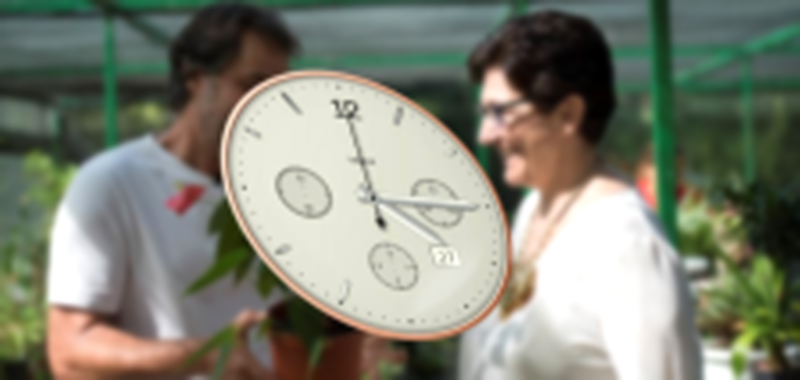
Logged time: 4 h 15 min
